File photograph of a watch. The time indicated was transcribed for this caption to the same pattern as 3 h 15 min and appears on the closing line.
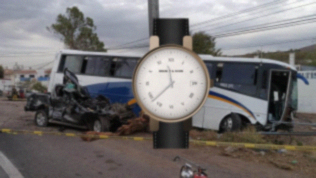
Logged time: 11 h 38 min
